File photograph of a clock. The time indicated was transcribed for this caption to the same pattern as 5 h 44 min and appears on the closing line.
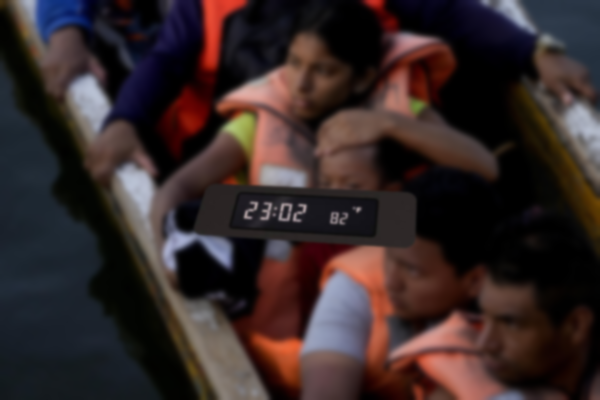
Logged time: 23 h 02 min
